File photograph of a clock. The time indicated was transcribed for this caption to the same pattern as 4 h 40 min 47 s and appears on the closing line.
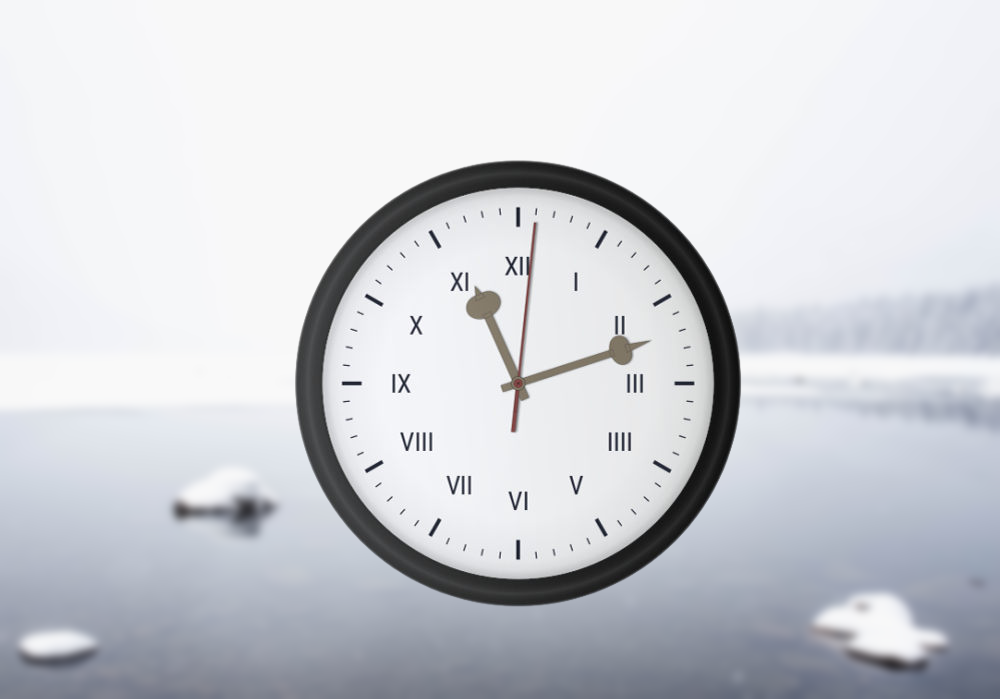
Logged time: 11 h 12 min 01 s
